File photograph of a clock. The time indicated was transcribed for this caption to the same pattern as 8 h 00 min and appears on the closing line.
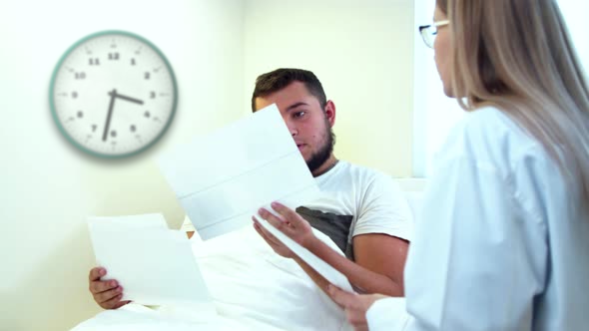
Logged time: 3 h 32 min
